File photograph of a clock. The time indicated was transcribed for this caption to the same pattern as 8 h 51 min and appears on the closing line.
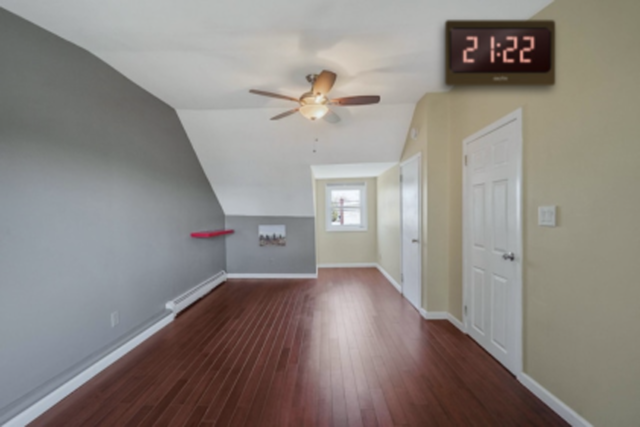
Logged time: 21 h 22 min
